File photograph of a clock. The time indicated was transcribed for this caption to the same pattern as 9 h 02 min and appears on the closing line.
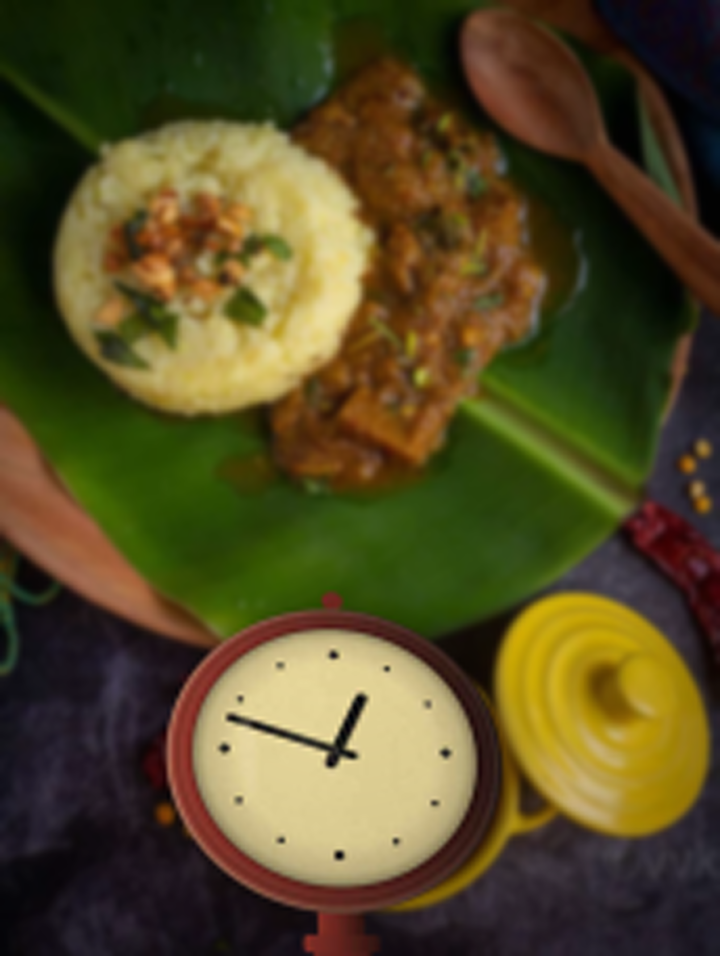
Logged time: 12 h 48 min
